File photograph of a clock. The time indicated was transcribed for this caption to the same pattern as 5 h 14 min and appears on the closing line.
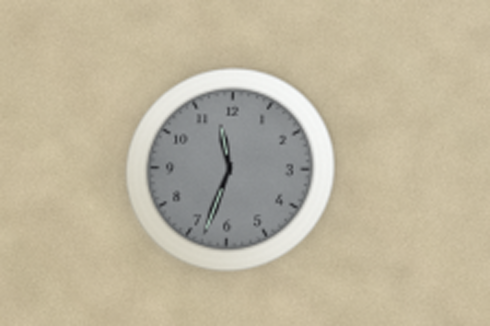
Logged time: 11 h 33 min
